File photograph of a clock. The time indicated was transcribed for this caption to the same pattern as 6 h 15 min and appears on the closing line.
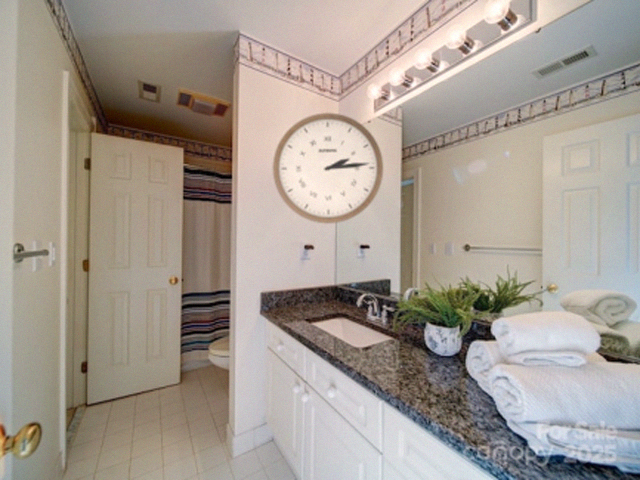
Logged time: 2 h 14 min
